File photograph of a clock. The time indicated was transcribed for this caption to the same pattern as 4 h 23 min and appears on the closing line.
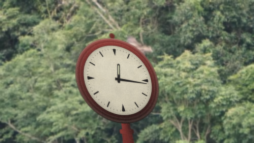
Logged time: 12 h 16 min
